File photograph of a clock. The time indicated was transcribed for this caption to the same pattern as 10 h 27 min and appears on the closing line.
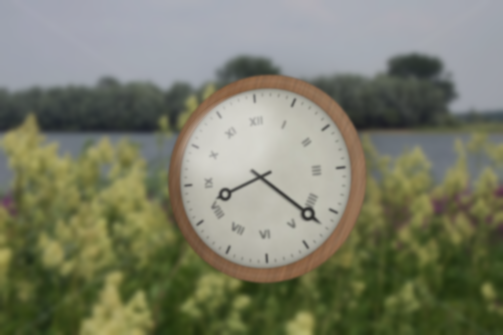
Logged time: 8 h 22 min
